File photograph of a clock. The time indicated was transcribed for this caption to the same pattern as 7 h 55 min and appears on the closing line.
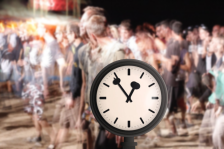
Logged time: 12 h 54 min
